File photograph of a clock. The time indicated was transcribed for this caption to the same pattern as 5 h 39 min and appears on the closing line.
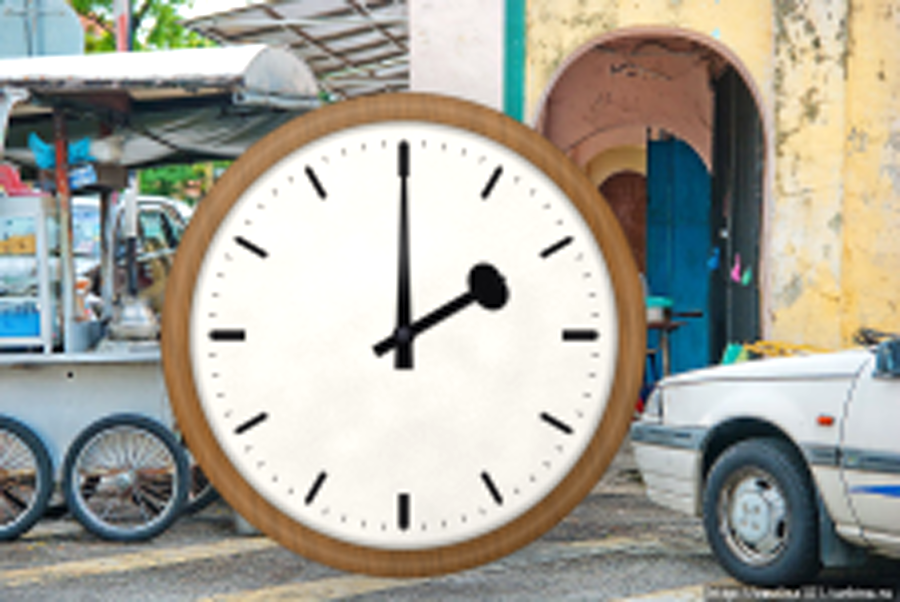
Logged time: 2 h 00 min
